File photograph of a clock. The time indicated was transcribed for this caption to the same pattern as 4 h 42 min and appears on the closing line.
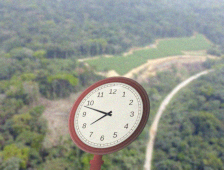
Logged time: 7 h 48 min
